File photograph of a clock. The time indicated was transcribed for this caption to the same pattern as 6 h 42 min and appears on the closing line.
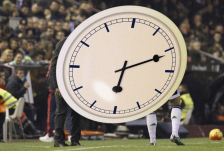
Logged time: 6 h 11 min
